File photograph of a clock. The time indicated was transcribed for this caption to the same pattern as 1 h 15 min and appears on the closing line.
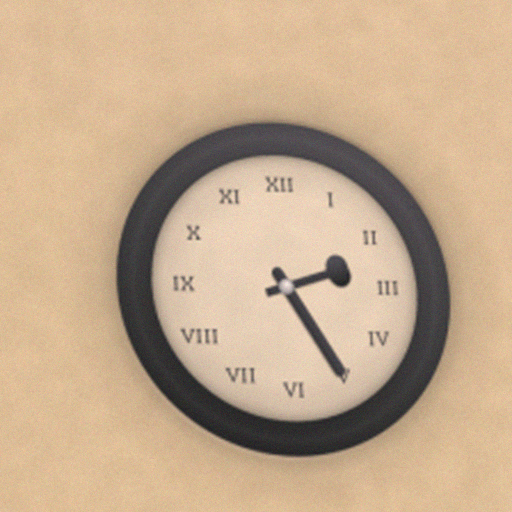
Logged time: 2 h 25 min
